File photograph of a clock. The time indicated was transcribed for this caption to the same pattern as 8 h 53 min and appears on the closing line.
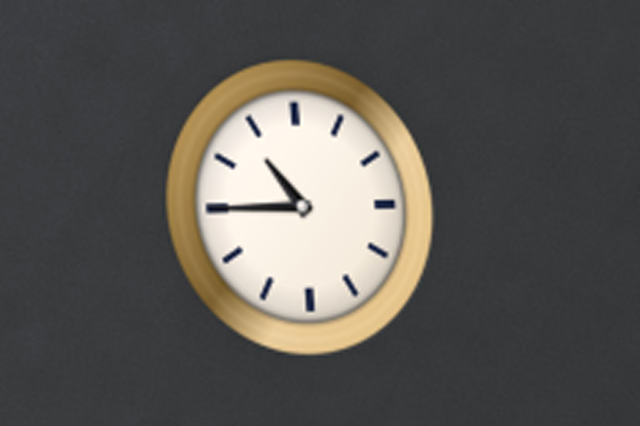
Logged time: 10 h 45 min
